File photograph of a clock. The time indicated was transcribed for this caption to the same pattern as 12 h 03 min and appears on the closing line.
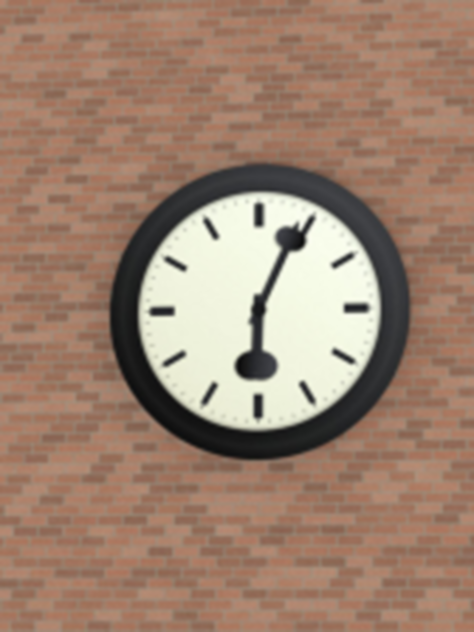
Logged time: 6 h 04 min
